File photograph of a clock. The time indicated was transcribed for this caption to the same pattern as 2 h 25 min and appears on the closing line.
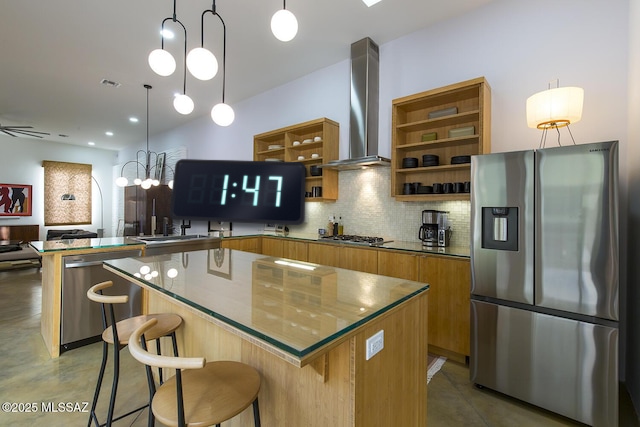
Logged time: 1 h 47 min
